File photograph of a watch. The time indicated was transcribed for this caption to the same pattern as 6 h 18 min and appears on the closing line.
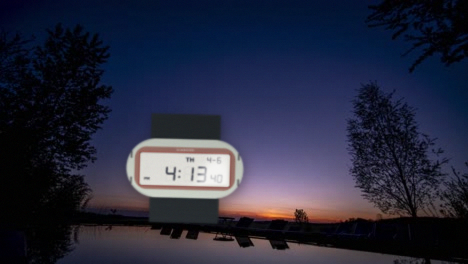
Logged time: 4 h 13 min
